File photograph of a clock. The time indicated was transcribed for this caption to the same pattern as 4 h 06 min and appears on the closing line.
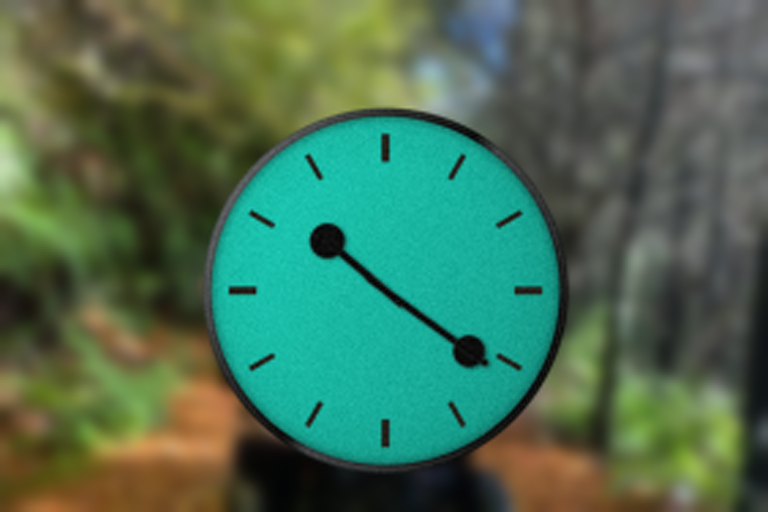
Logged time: 10 h 21 min
